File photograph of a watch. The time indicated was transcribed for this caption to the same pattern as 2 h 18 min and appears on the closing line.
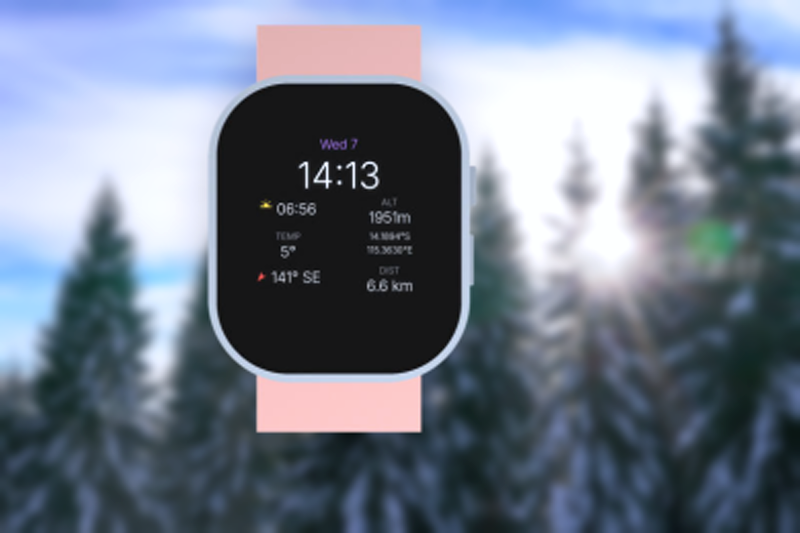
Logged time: 14 h 13 min
